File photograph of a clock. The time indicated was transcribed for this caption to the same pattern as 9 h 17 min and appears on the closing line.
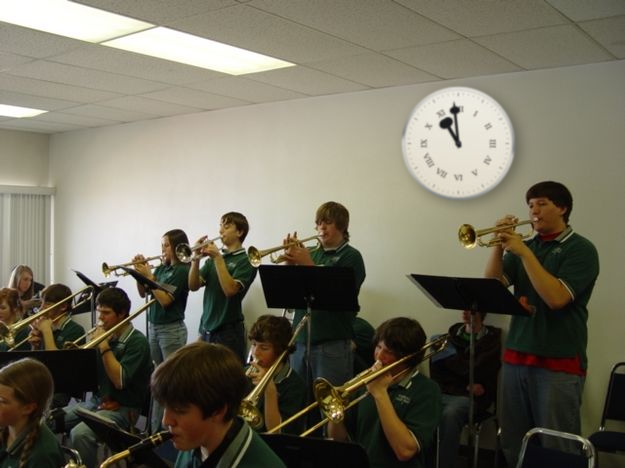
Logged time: 10 h 59 min
